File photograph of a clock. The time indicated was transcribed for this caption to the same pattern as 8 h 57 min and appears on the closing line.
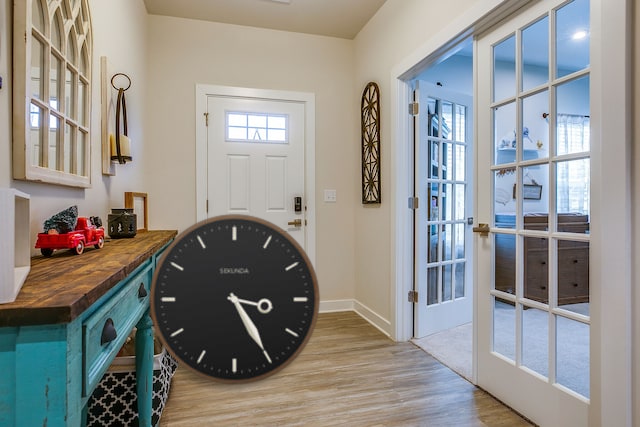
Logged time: 3 h 25 min
